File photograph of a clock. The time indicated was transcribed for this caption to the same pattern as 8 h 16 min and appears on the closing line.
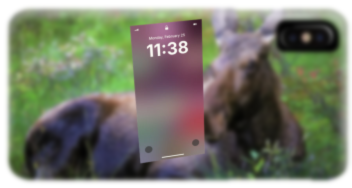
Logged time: 11 h 38 min
